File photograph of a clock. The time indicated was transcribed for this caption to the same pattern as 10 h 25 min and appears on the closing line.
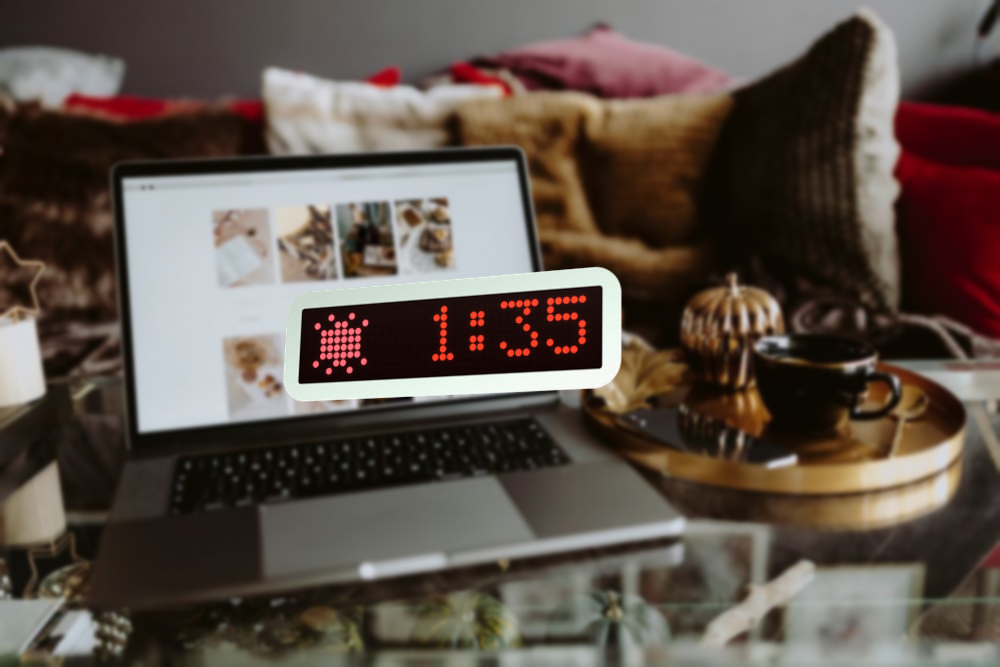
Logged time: 1 h 35 min
